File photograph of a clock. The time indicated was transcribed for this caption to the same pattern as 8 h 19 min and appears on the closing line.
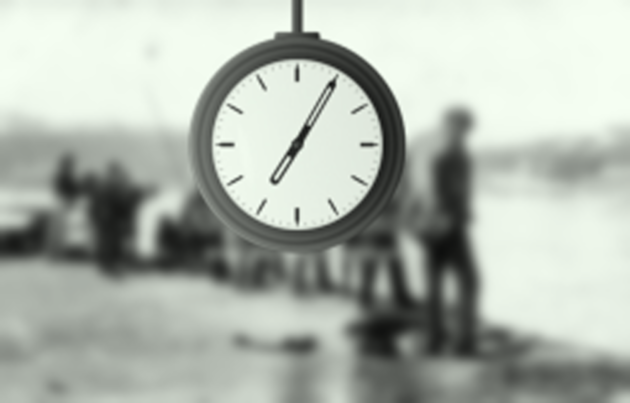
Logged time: 7 h 05 min
